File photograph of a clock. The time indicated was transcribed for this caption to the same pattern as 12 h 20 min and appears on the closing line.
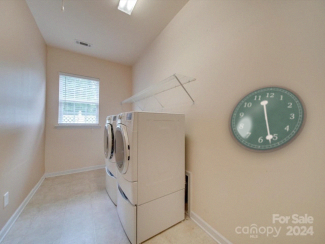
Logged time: 11 h 27 min
